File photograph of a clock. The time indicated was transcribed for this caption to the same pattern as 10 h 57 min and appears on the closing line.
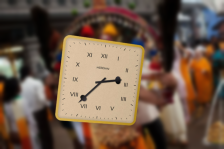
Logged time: 2 h 37 min
